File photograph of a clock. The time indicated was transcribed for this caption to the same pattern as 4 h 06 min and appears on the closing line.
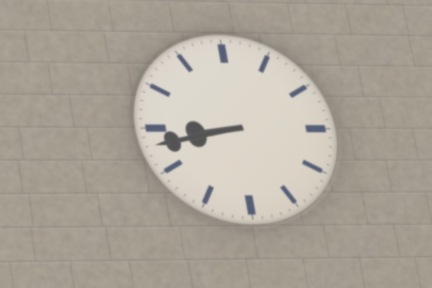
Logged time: 8 h 43 min
